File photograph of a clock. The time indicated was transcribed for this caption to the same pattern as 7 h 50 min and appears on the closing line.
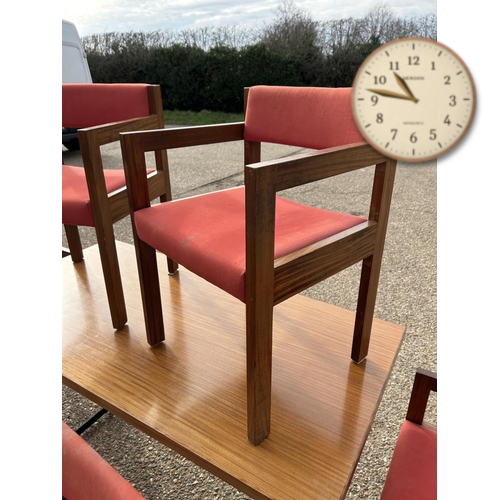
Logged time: 10 h 47 min
